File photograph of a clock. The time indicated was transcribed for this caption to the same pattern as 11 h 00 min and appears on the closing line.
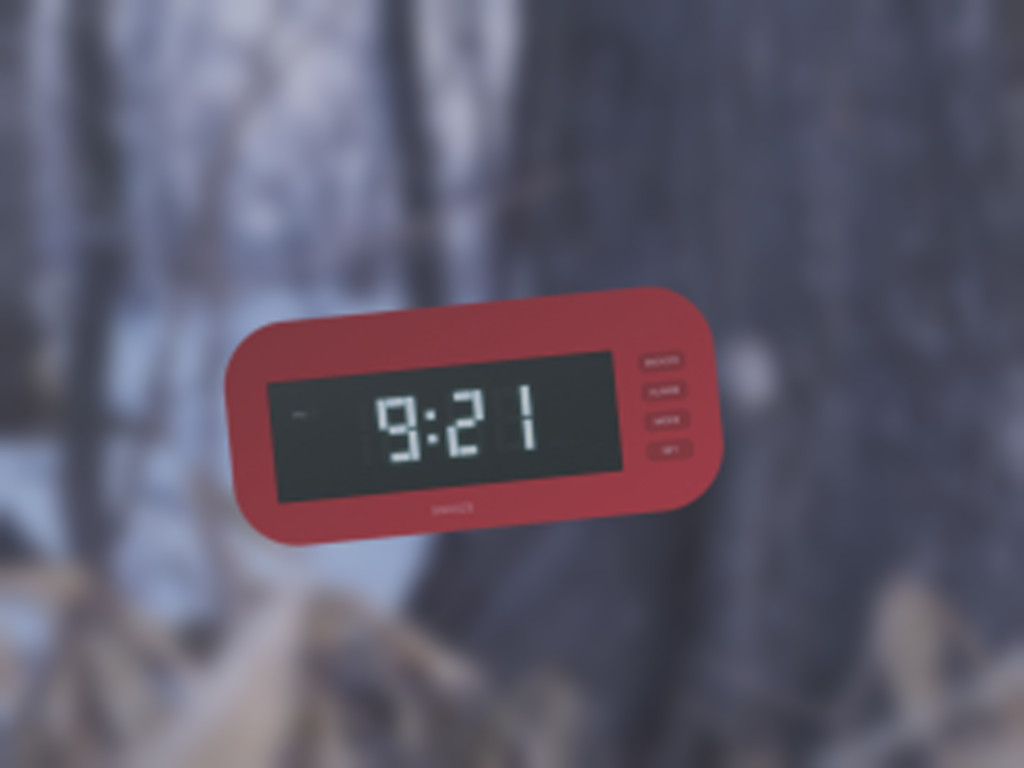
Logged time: 9 h 21 min
